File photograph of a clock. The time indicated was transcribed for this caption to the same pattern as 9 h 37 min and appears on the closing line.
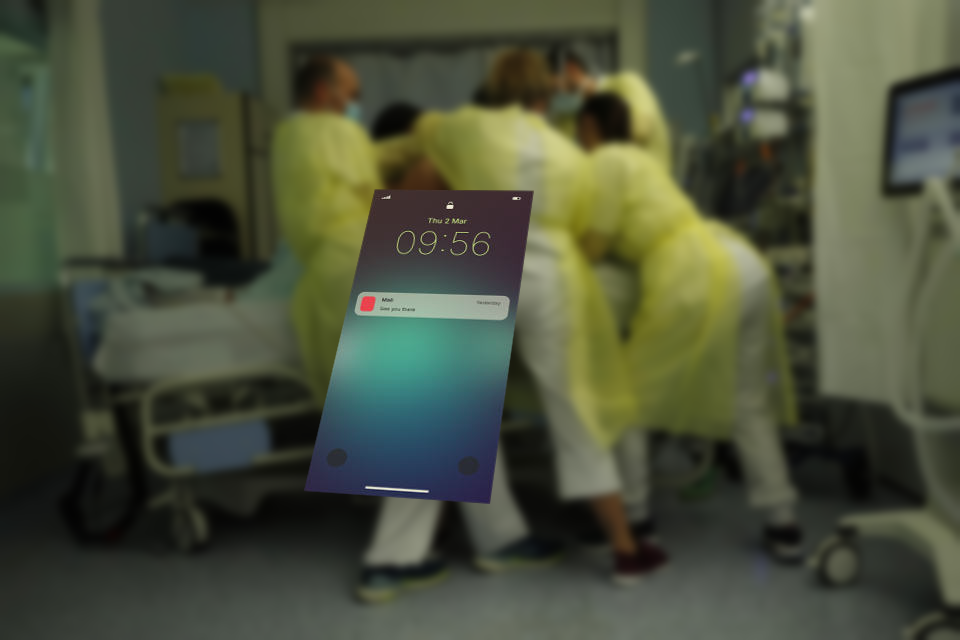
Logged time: 9 h 56 min
